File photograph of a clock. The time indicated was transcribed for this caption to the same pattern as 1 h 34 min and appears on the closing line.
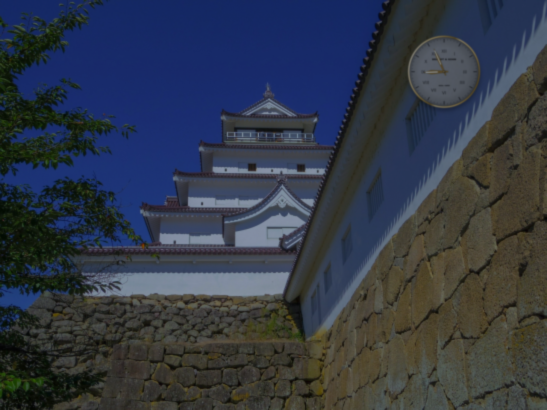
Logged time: 8 h 56 min
